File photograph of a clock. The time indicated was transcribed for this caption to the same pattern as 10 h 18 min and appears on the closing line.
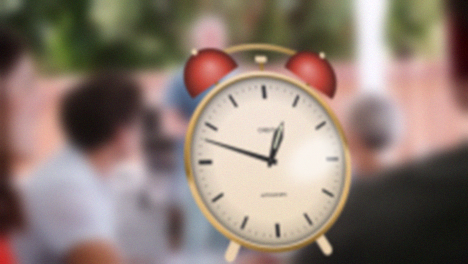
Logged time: 12 h 48 min
